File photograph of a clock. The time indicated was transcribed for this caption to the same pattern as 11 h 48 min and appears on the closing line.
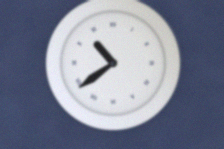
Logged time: 10 h 39 min
